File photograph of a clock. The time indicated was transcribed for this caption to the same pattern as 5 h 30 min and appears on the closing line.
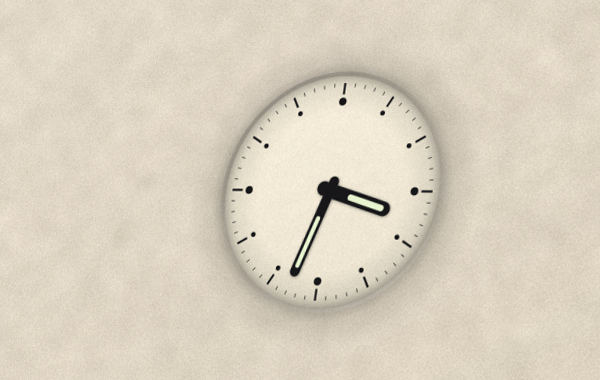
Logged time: 3 h 33 min
